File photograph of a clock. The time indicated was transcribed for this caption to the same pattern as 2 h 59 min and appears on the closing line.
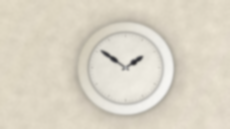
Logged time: 1 h 51 min
